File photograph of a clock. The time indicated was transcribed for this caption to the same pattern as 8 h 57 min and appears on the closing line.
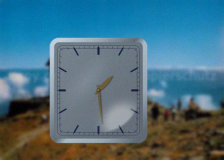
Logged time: 1 h 29 min
